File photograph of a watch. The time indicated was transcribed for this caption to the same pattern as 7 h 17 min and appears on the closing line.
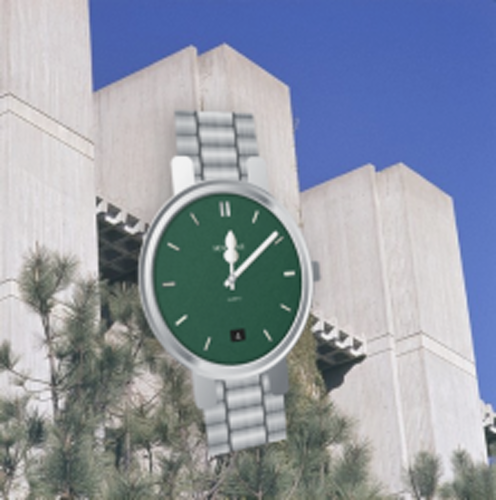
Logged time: 12 h 09 min
